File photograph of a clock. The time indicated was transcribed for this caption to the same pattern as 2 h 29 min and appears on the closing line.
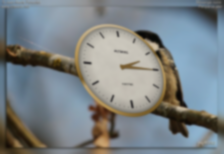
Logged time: 2 h 15 min
